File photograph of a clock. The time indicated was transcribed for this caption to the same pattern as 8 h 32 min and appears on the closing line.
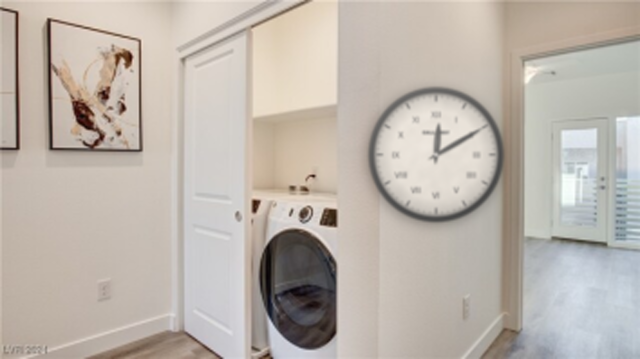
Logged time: 12 h 10 min
